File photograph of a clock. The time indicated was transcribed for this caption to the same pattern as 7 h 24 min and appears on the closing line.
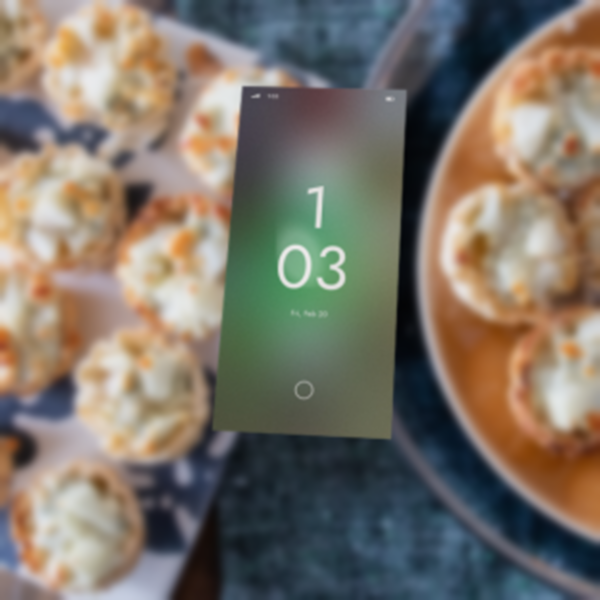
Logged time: 1 h 03 min
